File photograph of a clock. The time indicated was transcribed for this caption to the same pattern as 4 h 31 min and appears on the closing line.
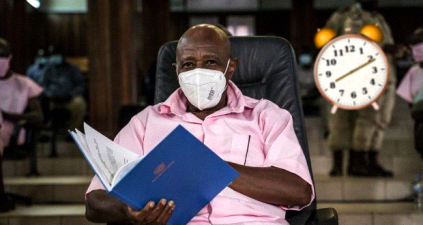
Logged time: 8 h 11 min
